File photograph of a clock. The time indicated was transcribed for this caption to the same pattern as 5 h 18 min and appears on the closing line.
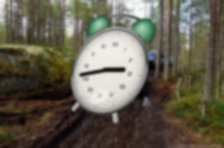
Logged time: 2 h 42 min
